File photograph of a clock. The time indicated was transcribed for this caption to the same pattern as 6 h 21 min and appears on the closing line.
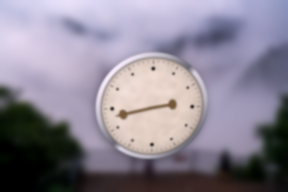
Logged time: 2 h 43 min
